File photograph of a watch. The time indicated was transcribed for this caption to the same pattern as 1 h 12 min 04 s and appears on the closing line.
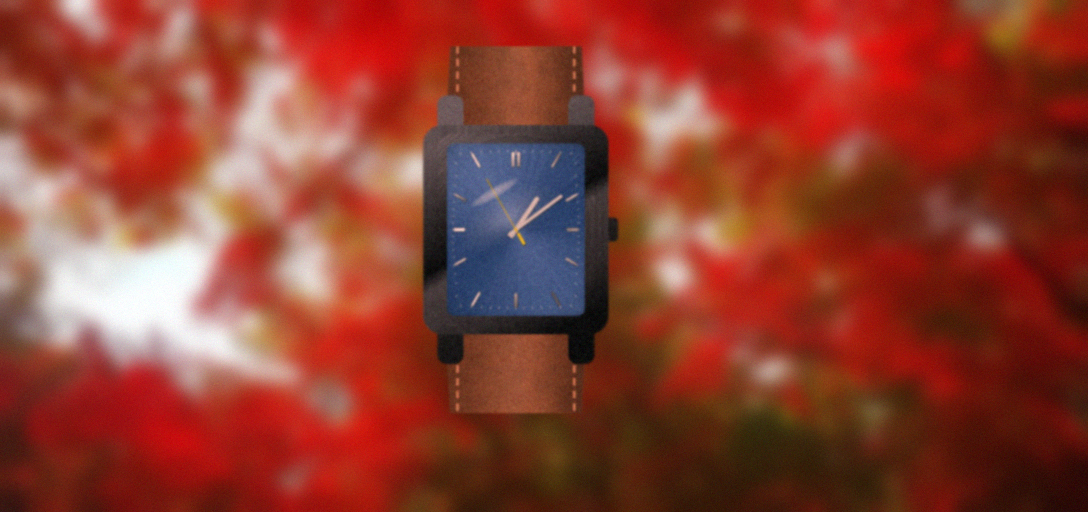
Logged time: 1 h 08 min 55 s
